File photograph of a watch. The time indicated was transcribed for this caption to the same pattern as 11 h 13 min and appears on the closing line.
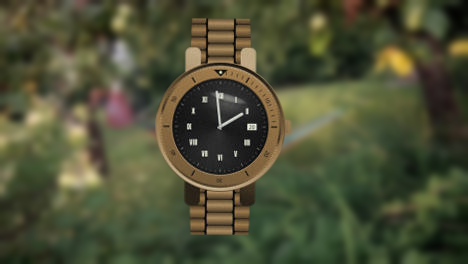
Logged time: 1 h 59 min
